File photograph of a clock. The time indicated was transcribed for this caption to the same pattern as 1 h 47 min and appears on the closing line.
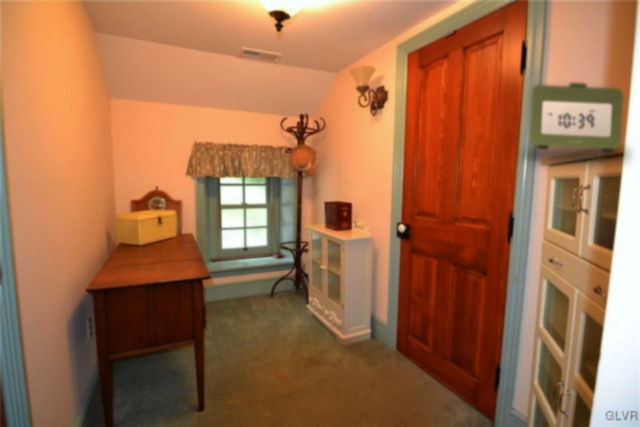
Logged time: 10 h 39 min
